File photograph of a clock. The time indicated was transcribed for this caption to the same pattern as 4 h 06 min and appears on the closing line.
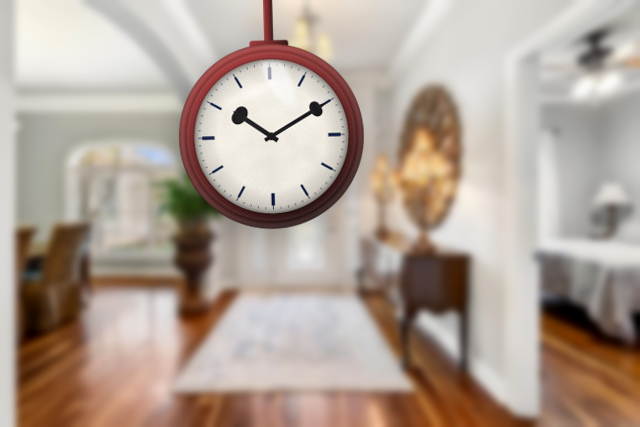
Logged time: 10 h 10 min
